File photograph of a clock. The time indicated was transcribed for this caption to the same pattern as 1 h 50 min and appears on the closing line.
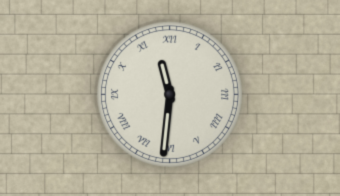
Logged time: 11 h 31 min
